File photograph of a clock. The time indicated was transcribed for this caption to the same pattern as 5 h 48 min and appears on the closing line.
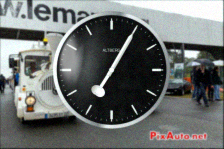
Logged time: 7 h 05 min
